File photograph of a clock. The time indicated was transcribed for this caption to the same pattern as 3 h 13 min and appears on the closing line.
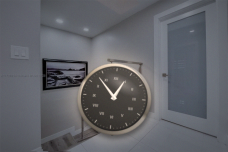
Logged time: 12 h 53 min
